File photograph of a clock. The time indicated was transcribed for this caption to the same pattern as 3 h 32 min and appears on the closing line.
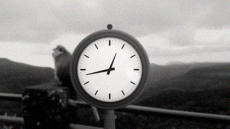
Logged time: 12 h 43 min
